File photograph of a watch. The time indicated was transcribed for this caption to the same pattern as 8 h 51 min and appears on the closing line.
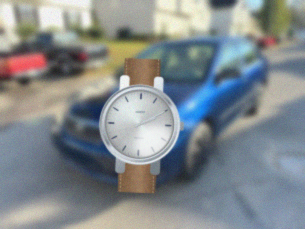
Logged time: 2 h 10 min
